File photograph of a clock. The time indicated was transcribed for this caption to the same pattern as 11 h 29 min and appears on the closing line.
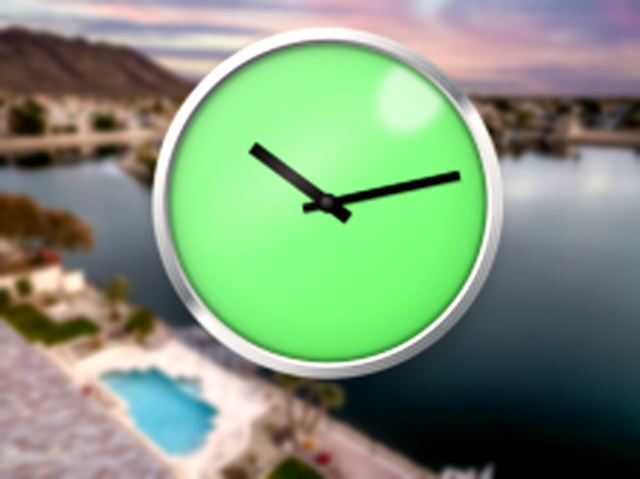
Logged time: 10 h 13 min
